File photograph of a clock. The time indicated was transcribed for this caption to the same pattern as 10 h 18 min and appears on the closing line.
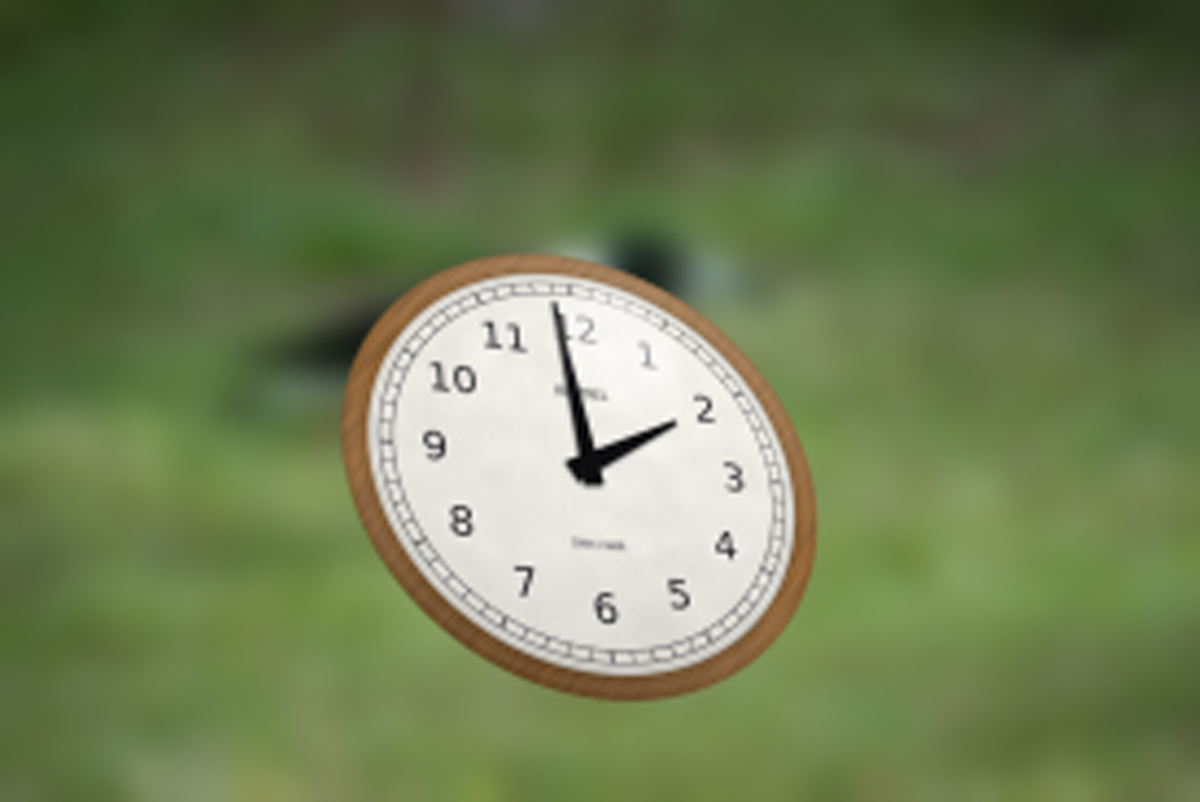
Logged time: 1 h 59 min
